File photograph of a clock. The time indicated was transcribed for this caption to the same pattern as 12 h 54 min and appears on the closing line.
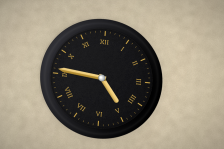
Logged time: 4 h 46 min
